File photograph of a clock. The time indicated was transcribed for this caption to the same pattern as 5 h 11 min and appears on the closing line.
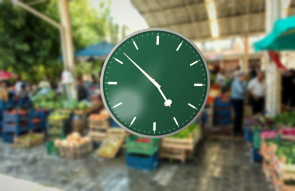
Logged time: 4 h 52 min
